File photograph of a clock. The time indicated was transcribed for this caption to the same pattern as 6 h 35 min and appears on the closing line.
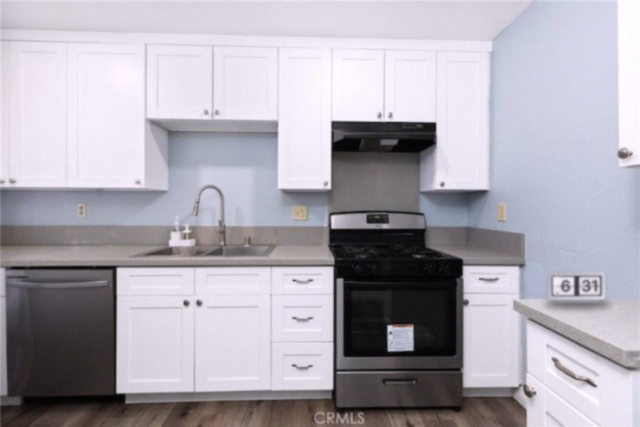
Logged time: 6 h 31 min
